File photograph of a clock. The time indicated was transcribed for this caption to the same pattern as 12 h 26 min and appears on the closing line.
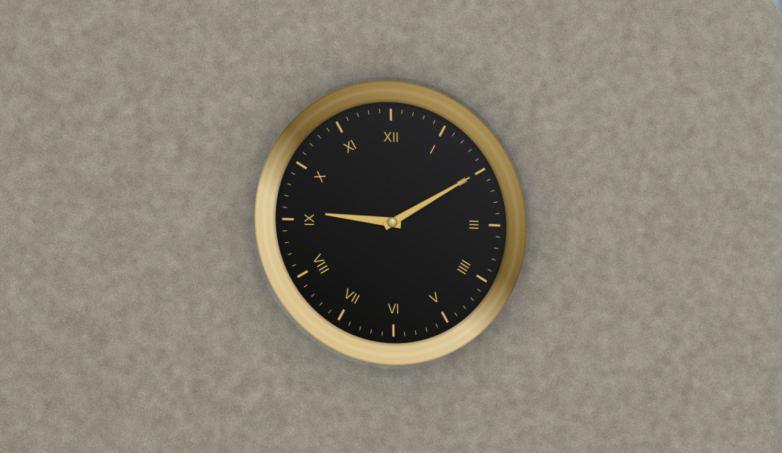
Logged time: 9 h 10 min
